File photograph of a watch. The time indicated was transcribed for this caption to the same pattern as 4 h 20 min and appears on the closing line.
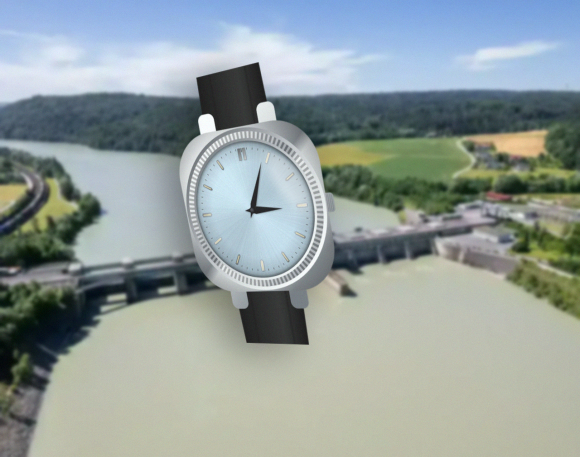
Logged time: 3 h 04 min
